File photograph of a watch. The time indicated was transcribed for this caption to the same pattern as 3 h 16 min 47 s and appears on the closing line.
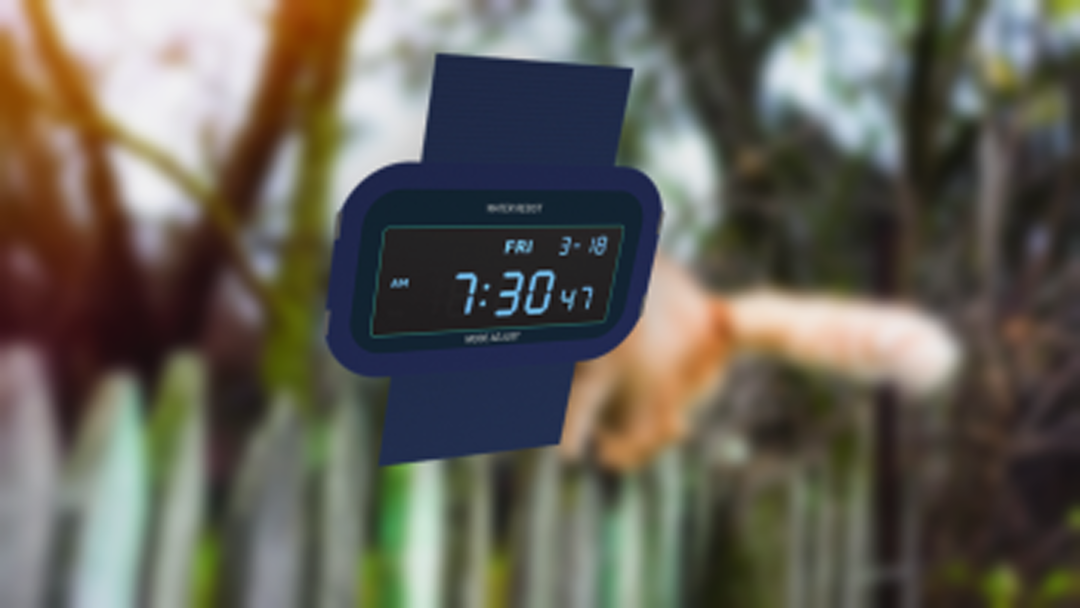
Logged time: 7 h 30 min 47 s
